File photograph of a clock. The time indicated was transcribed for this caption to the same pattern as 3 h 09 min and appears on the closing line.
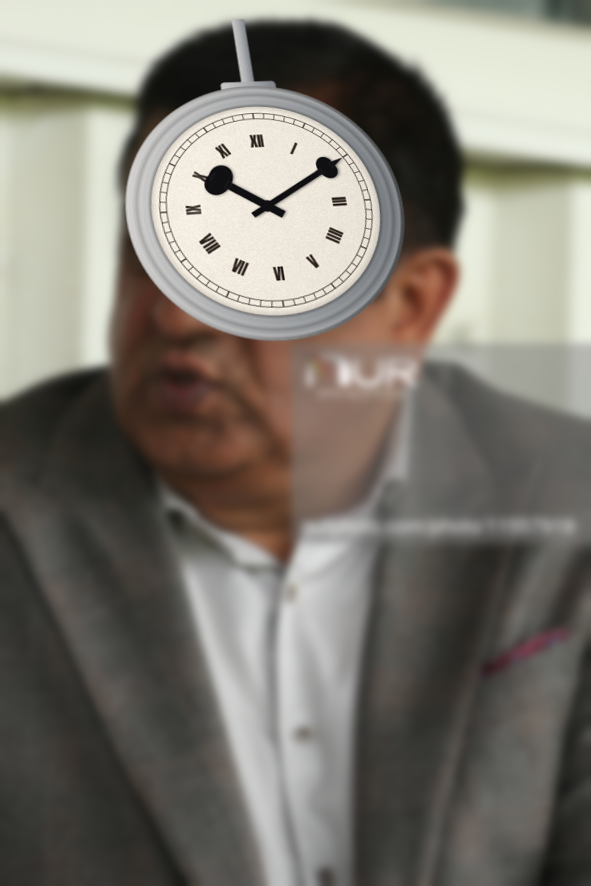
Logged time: 10 h 10 min
